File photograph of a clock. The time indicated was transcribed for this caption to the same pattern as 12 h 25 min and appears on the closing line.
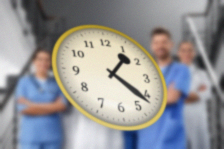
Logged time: 1 h 22 min
